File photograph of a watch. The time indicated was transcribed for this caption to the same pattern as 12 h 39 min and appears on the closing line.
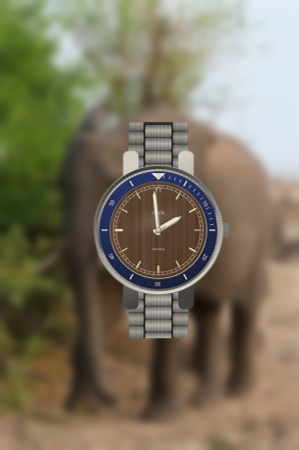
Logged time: 1 h 59 min
